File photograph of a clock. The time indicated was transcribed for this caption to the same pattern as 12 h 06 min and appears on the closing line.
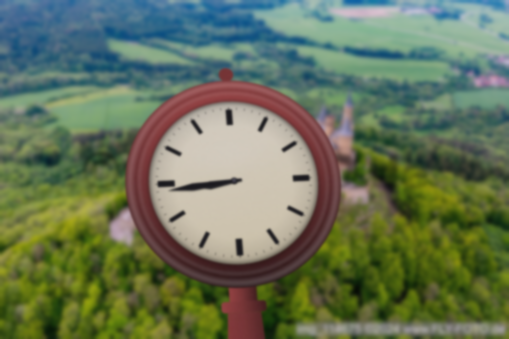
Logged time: 8 h 44 min
